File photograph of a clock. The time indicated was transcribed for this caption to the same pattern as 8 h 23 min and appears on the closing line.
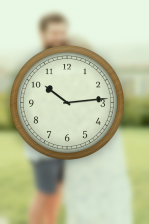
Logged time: 10 h 14 min
